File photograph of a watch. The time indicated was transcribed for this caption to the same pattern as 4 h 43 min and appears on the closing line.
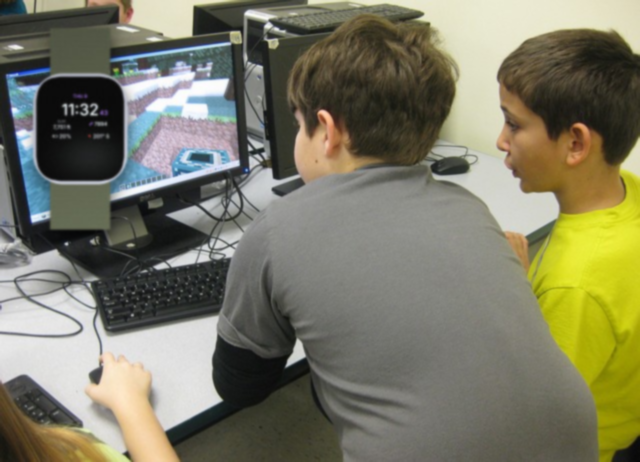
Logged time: 11 h 32 min
